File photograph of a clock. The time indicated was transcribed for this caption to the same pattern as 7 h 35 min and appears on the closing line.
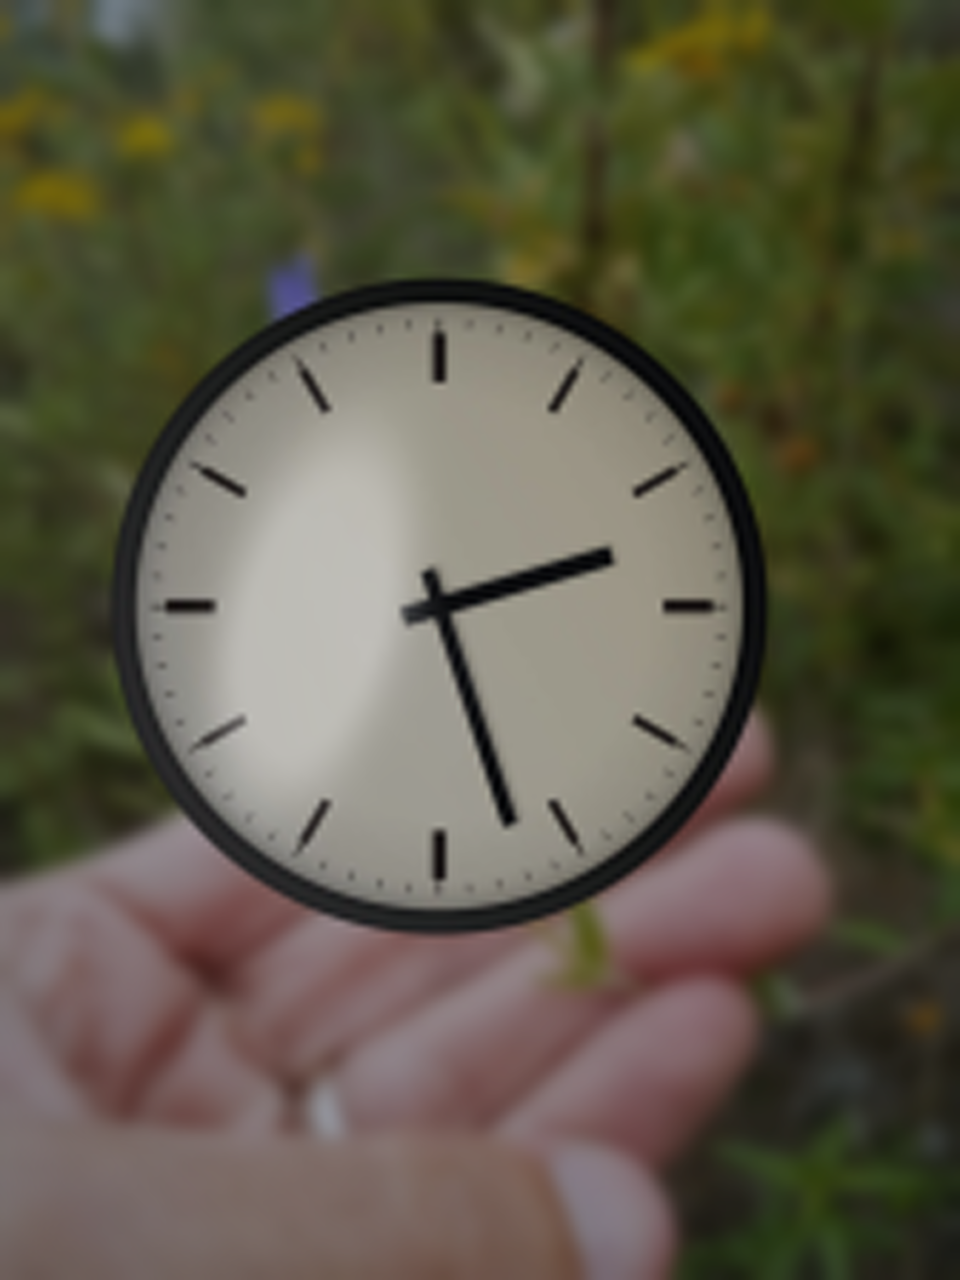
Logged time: 2 h 27 min
